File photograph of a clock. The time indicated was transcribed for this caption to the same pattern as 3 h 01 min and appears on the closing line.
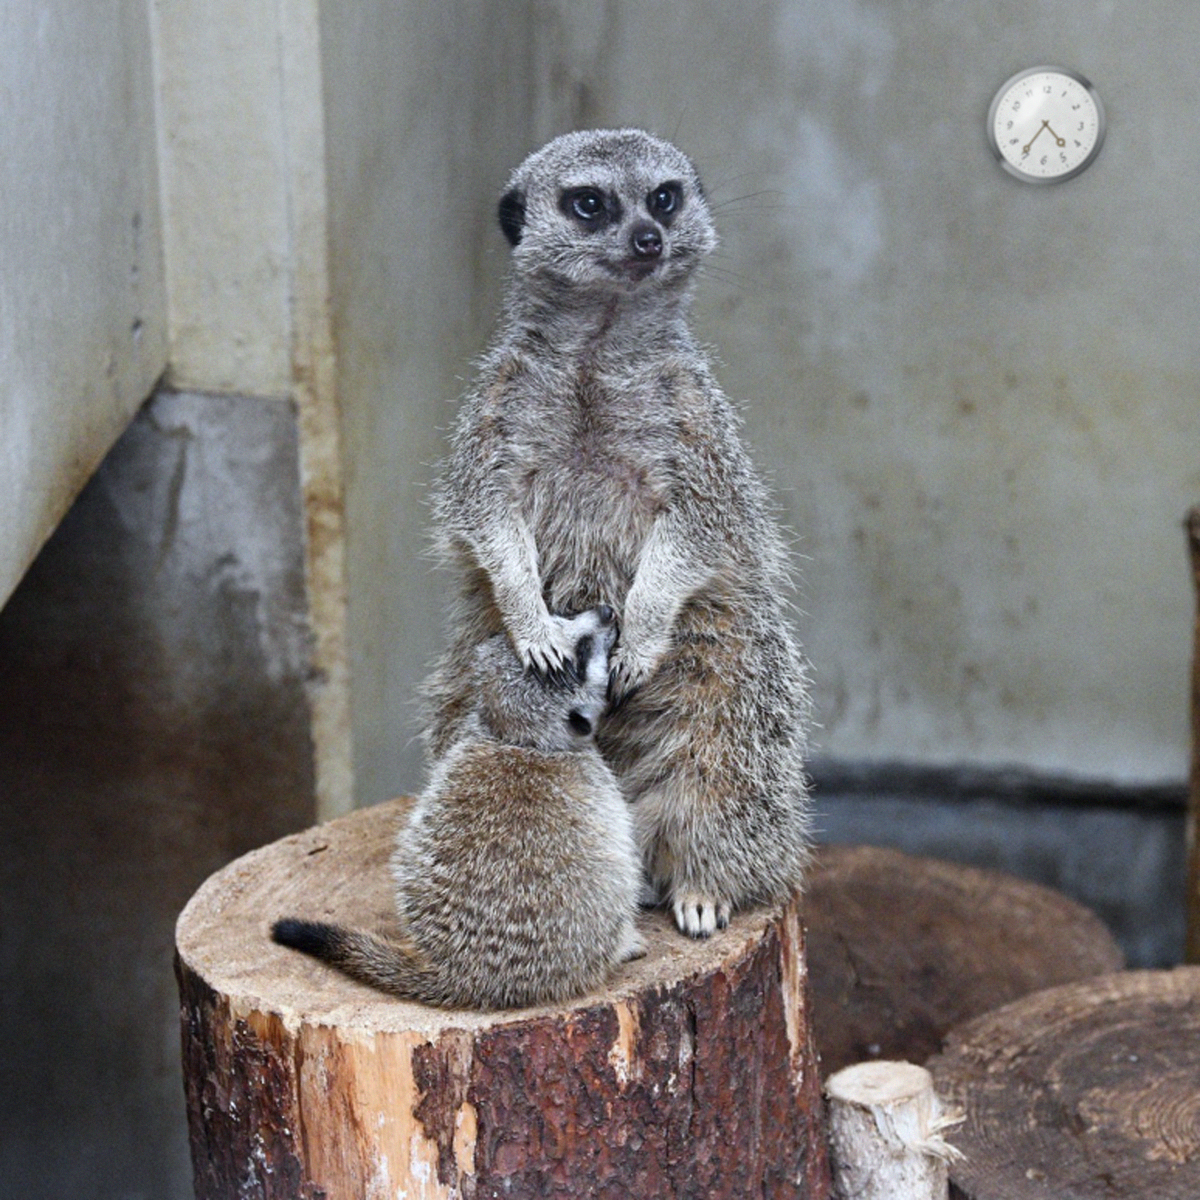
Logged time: 4 h 36 min
